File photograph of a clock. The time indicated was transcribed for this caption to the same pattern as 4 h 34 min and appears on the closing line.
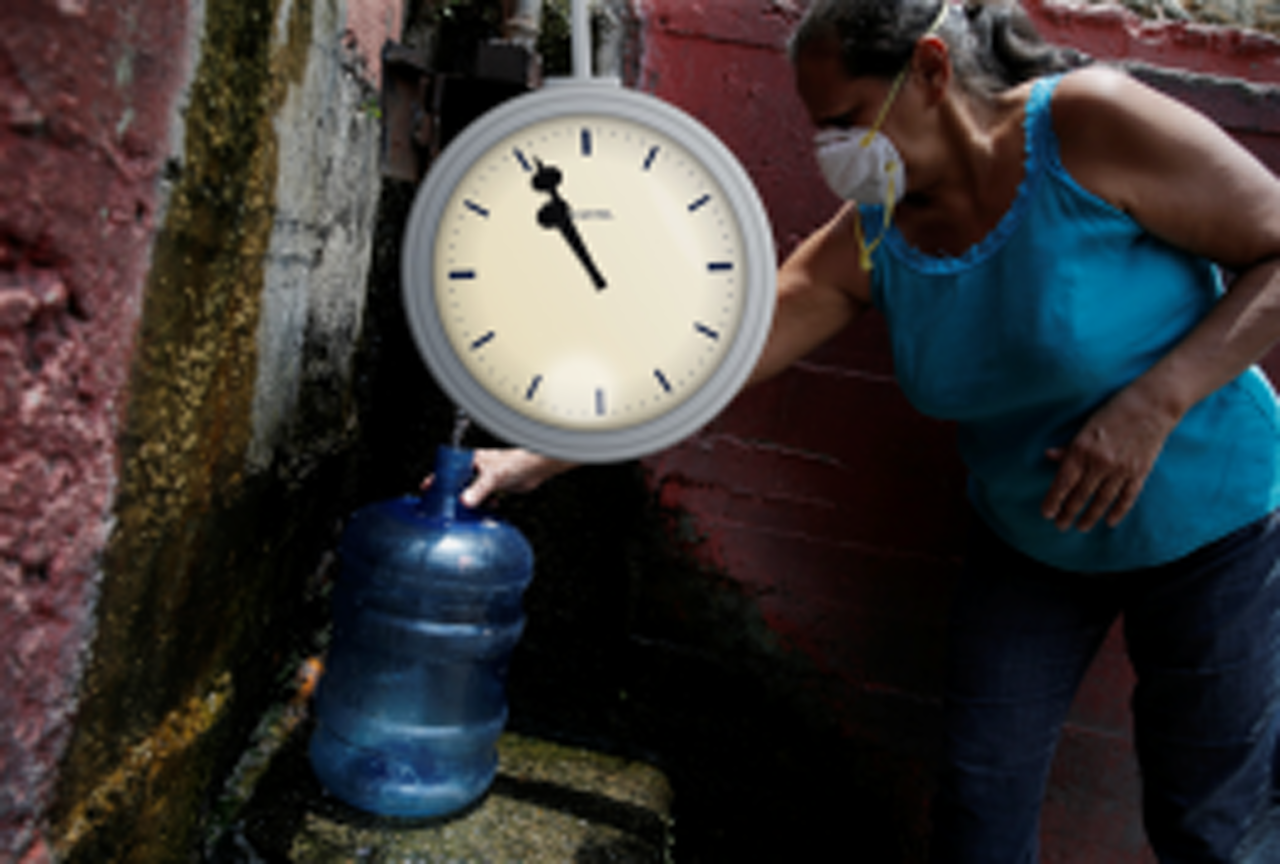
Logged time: 10 h 56 min
